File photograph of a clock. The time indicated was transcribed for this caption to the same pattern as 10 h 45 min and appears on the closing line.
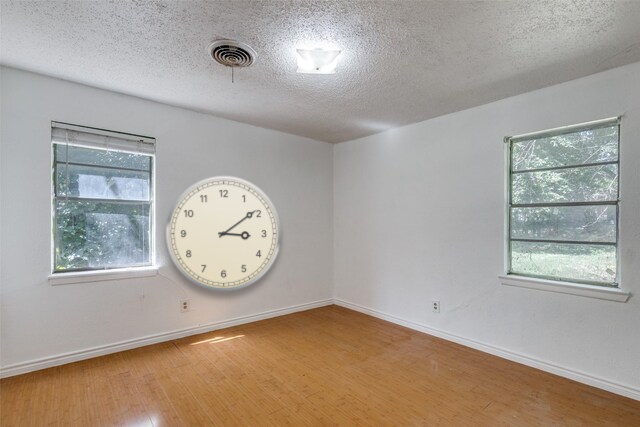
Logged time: 3 h 09 min
